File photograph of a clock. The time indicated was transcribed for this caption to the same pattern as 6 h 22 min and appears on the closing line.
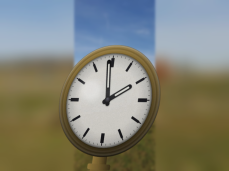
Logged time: 1 h 59 min
